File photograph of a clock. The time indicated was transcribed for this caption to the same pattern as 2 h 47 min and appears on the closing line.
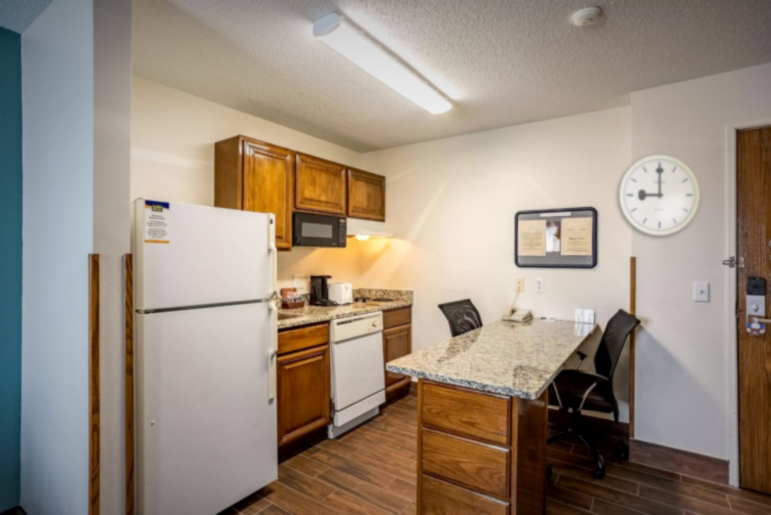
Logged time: 9 h 00 min
